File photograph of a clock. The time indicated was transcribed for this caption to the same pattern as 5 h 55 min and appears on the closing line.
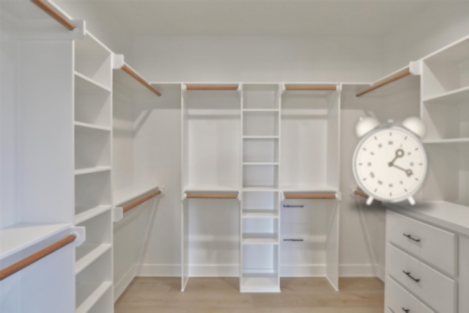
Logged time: 1 h 19 min
